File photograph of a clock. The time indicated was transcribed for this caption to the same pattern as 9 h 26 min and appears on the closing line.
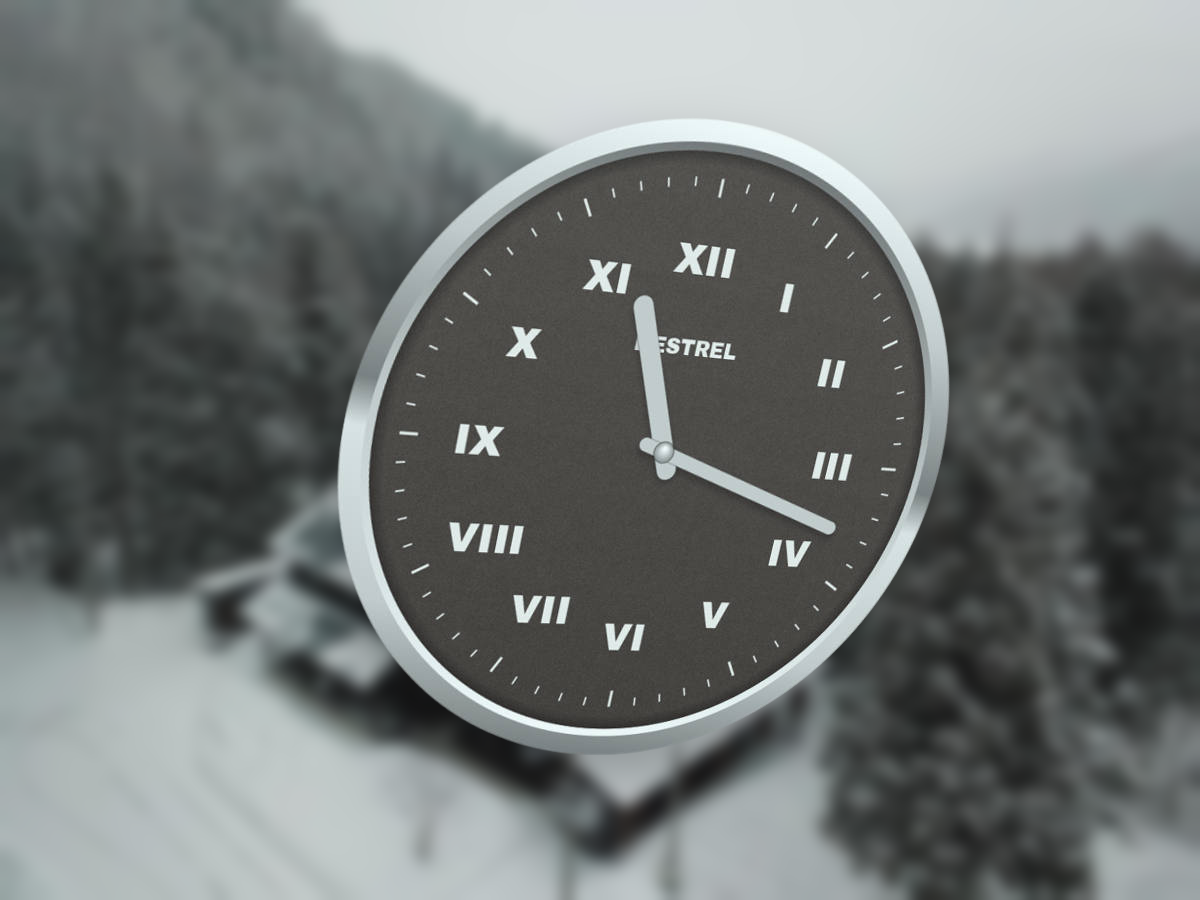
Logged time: 11 h 18 min
